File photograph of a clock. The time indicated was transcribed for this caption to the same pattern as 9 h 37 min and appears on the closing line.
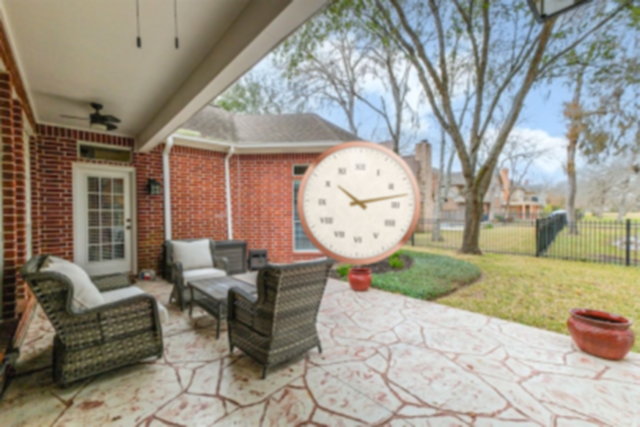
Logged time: 10 h 13 min
